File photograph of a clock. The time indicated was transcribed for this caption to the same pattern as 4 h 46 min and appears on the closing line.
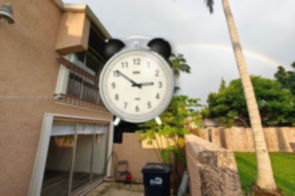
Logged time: 2 h 51 min
